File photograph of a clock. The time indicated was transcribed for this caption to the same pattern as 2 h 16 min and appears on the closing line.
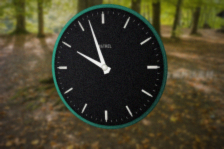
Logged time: 9 h 57 min
